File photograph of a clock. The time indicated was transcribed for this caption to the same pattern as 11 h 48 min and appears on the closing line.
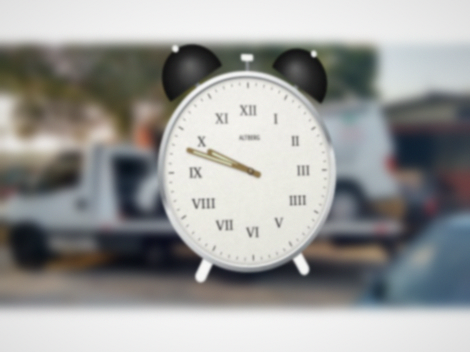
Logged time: 9 h 48 min
